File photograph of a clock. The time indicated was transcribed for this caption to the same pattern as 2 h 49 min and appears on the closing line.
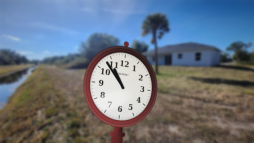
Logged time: 10 h 53 min
